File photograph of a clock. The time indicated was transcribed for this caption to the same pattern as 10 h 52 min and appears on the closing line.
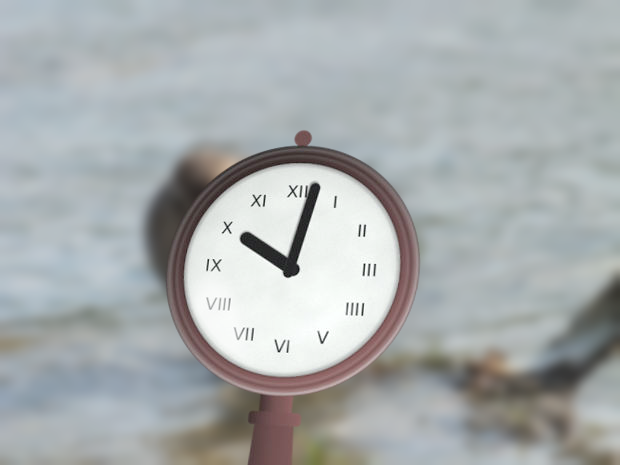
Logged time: 10 h 02 min
